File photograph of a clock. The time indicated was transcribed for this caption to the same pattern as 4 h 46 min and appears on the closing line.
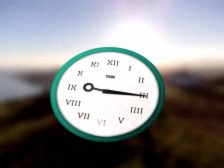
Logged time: 9 h 15 min
